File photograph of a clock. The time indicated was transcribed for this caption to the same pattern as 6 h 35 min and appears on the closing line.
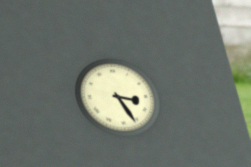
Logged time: 3 h 26 min
